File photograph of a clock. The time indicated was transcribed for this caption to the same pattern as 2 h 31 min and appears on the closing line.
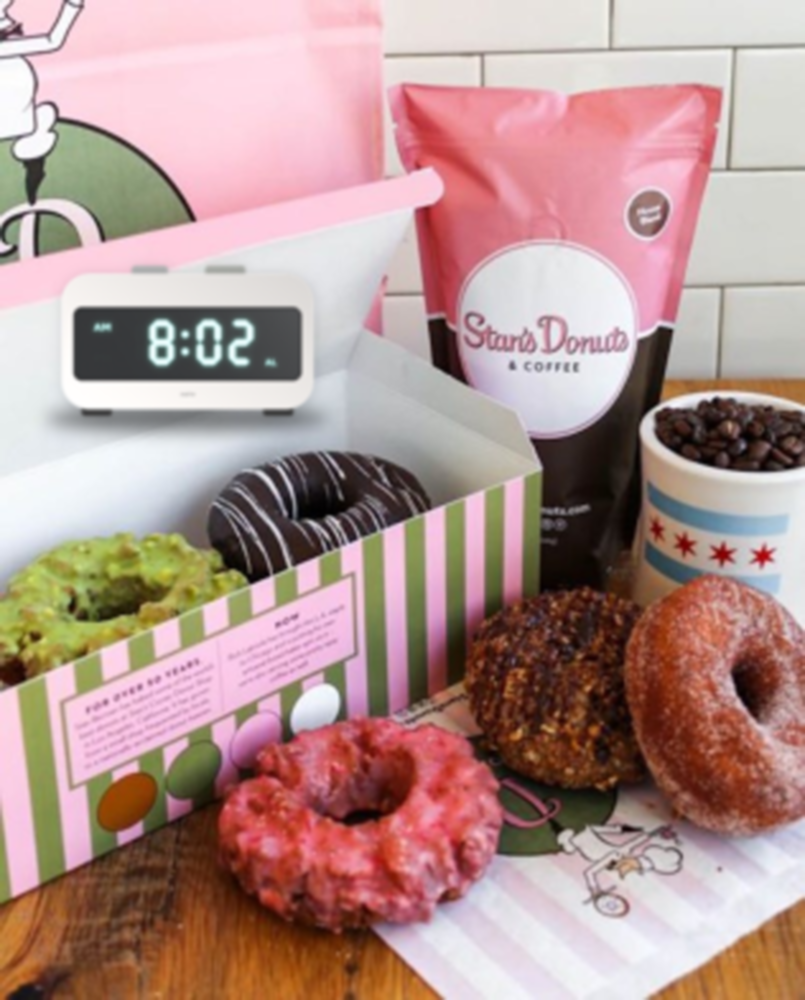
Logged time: 8 h 02 min
